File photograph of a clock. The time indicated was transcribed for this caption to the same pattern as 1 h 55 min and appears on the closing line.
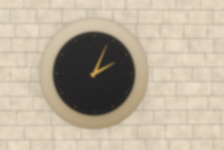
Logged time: 2 h 04 min
